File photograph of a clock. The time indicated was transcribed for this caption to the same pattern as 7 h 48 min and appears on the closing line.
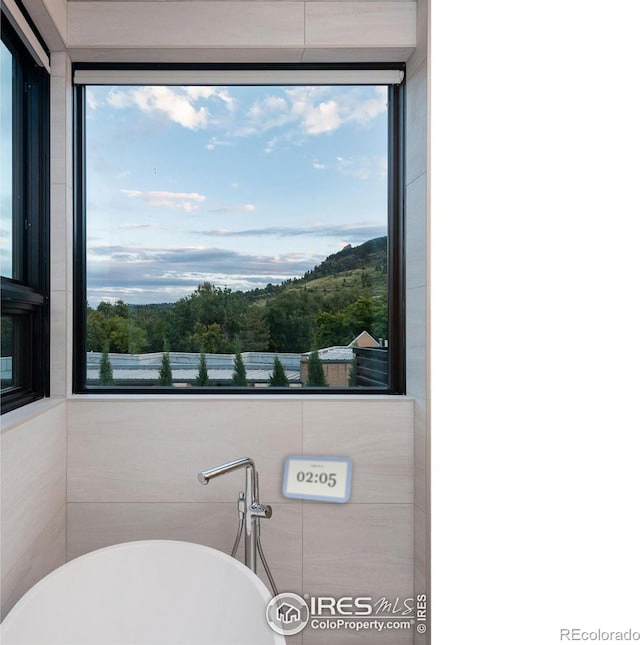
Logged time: 2 h 05 min
